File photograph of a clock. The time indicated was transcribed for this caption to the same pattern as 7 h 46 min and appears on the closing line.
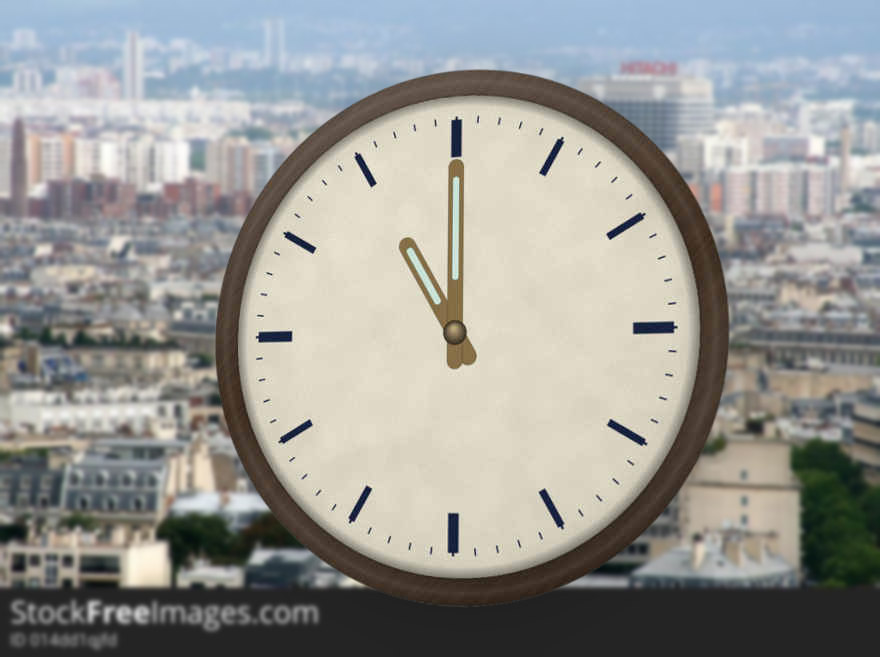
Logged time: 11 h 00 min
